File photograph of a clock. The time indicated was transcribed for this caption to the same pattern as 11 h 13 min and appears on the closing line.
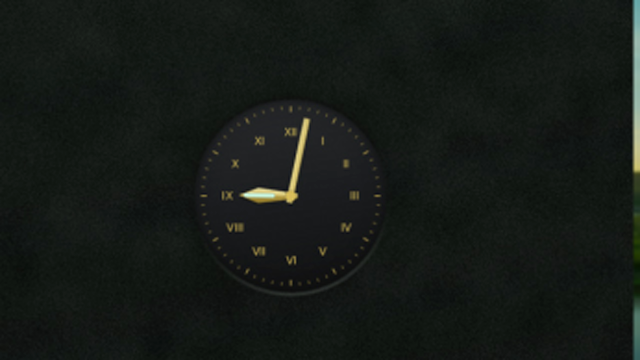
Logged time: 9 h 02 min
